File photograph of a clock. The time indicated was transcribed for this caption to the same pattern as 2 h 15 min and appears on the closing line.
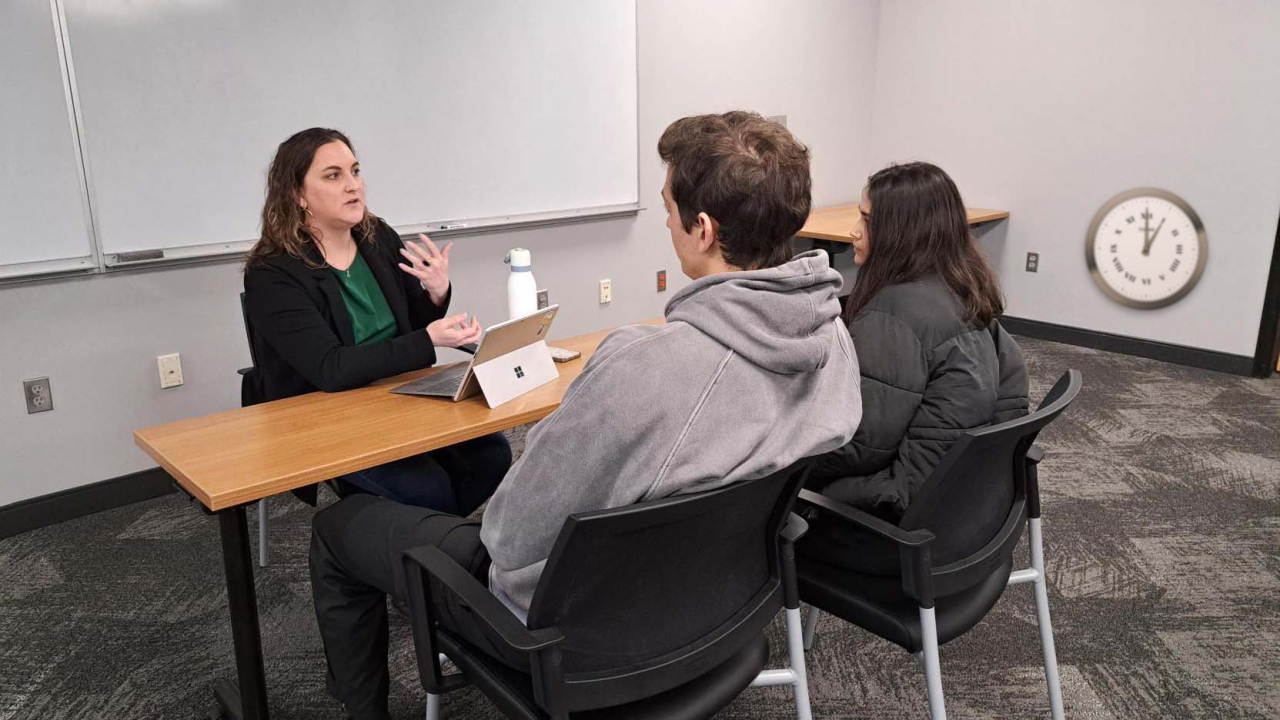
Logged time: 1 h 00 min
